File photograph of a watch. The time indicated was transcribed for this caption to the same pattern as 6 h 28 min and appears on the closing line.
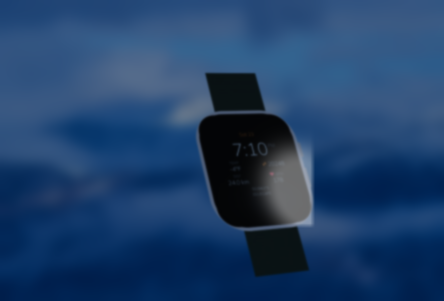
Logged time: 7 h 10 min
